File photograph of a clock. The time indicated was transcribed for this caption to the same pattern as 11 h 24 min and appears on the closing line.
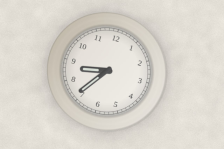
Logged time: 8 h 36 min
